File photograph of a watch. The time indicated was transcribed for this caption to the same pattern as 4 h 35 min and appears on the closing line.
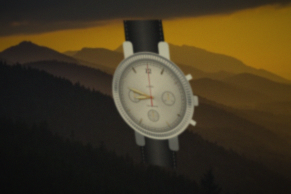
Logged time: 8 h 48 min
